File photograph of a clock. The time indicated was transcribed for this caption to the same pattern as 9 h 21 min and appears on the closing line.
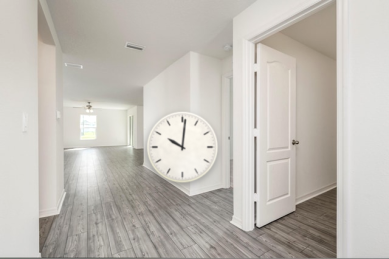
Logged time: 10 h 01 min
